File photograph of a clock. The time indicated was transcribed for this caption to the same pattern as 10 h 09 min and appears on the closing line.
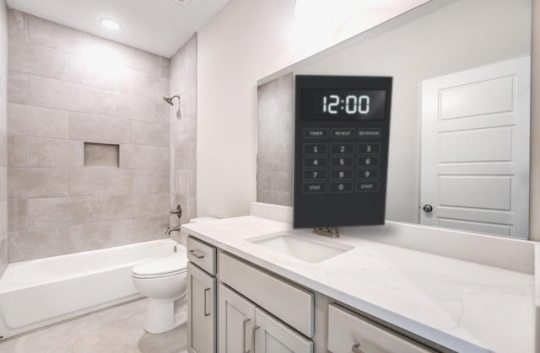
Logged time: 12 h 00 min
